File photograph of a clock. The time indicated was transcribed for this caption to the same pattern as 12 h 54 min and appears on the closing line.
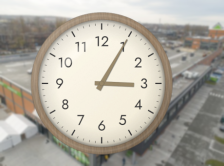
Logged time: 3 h 05 min
